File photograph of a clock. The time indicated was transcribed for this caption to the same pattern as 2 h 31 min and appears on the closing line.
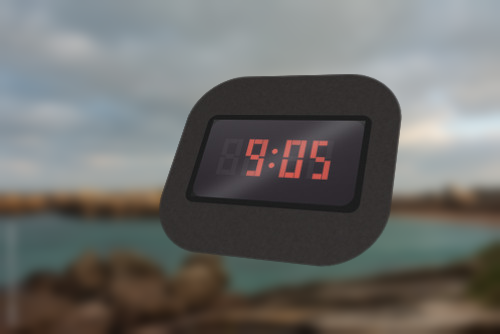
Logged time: 9 h 05 min
